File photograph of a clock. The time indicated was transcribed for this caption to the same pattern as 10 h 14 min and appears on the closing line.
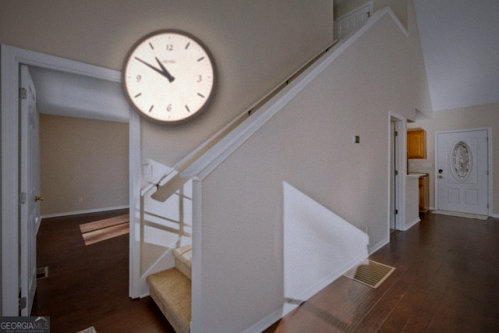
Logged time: 10 h 50 min
